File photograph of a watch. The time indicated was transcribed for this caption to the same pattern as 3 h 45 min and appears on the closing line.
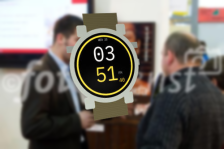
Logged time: 3 h 51 min
